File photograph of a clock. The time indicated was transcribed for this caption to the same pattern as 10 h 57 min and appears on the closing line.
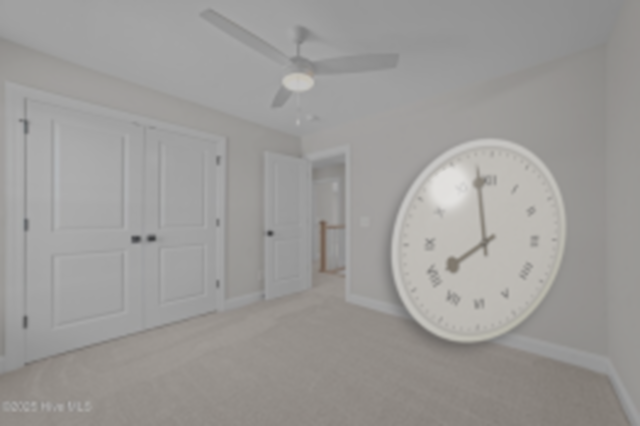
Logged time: 7 h 58 min
